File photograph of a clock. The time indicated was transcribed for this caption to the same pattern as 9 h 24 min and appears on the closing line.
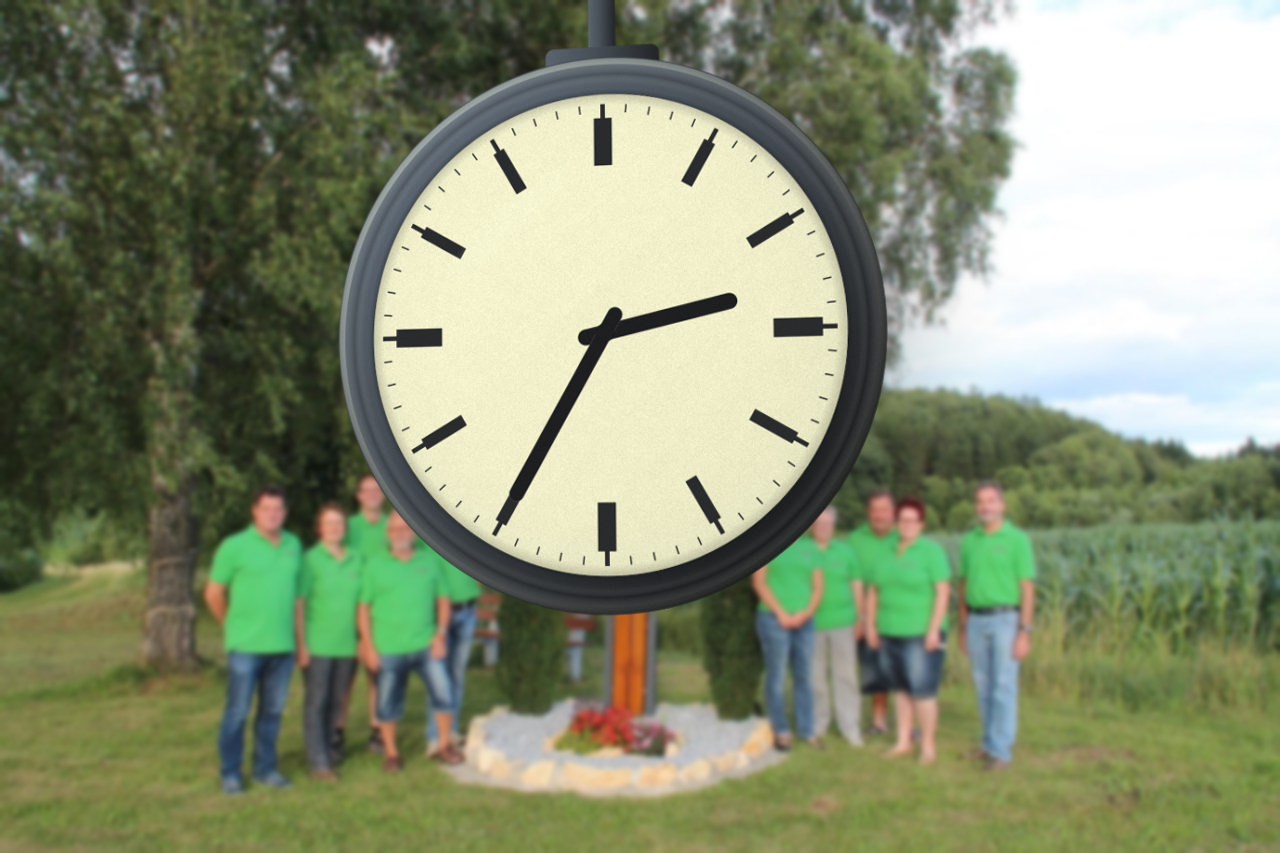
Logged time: 2 h 35 min
